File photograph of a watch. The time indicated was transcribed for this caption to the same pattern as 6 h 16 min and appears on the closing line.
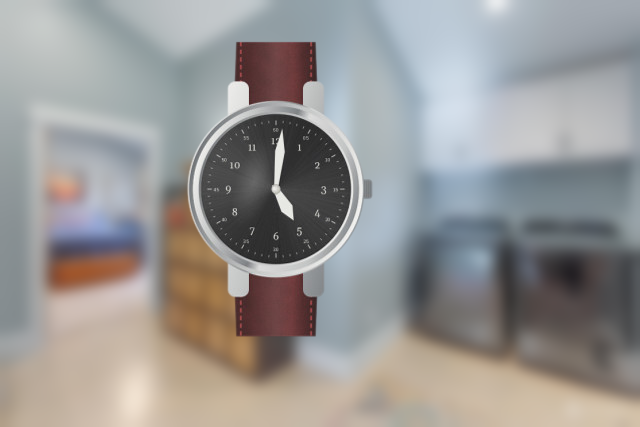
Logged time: 5 h 01 min
